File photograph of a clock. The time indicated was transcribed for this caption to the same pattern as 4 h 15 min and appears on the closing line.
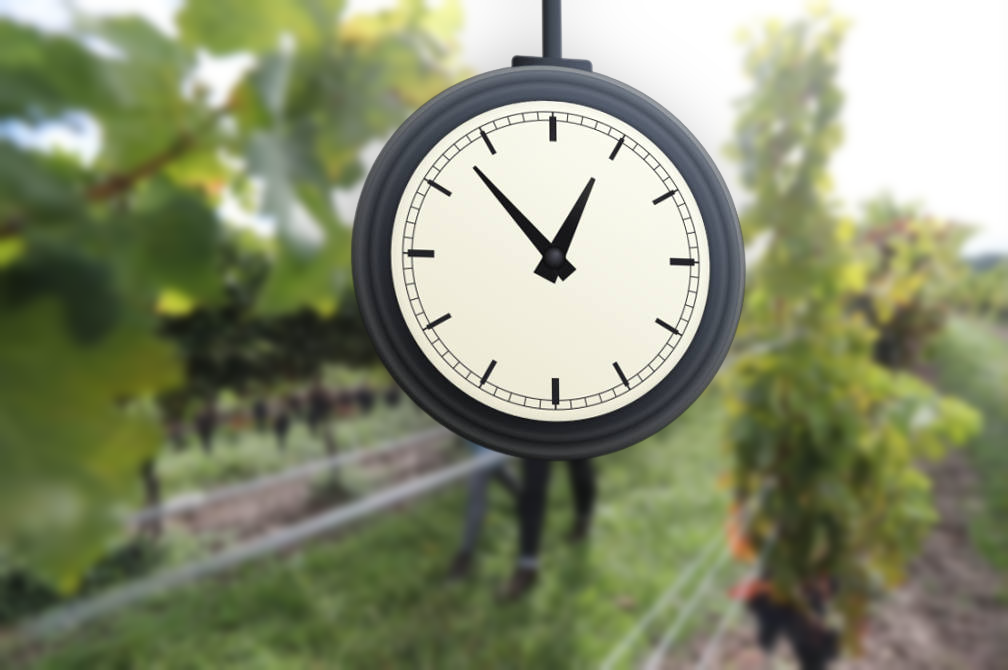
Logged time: 12 h 53 min
